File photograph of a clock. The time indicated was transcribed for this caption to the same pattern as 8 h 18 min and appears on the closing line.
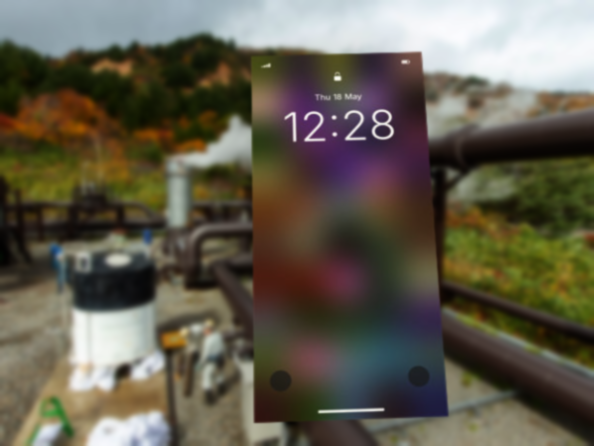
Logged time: 12 h 28 min
